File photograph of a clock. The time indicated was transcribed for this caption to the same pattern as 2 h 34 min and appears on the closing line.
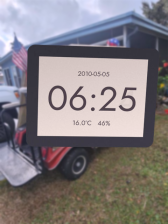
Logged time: 6 h 25 min
